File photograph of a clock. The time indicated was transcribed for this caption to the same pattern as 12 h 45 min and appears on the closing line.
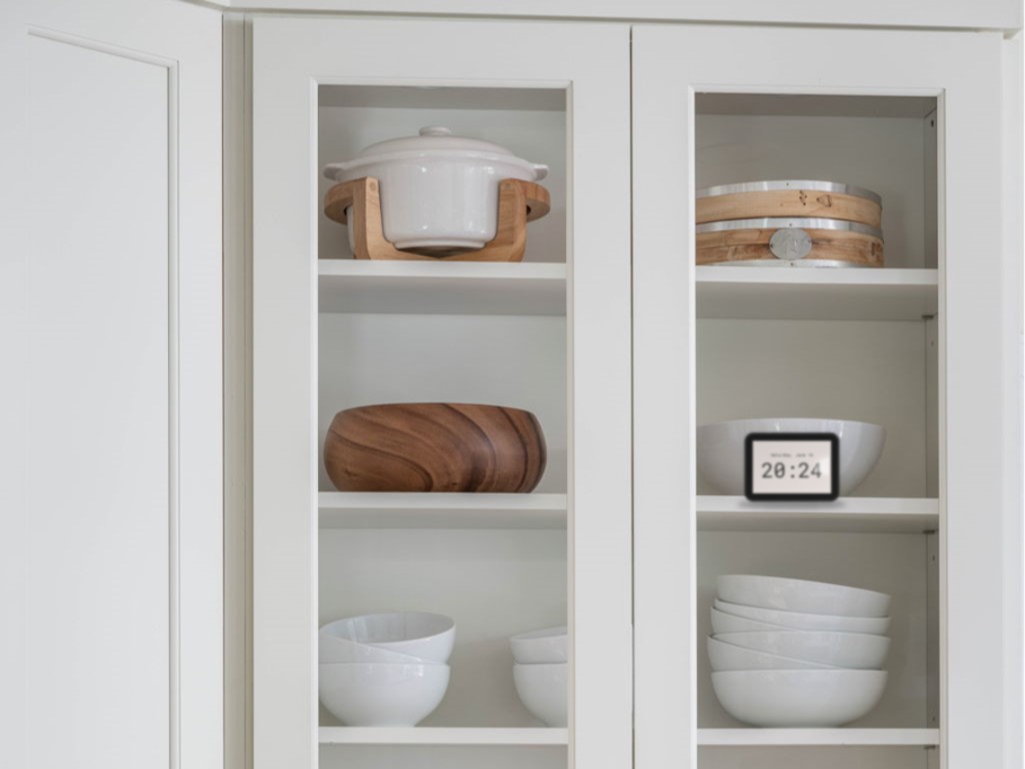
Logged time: 20 h 24 min
